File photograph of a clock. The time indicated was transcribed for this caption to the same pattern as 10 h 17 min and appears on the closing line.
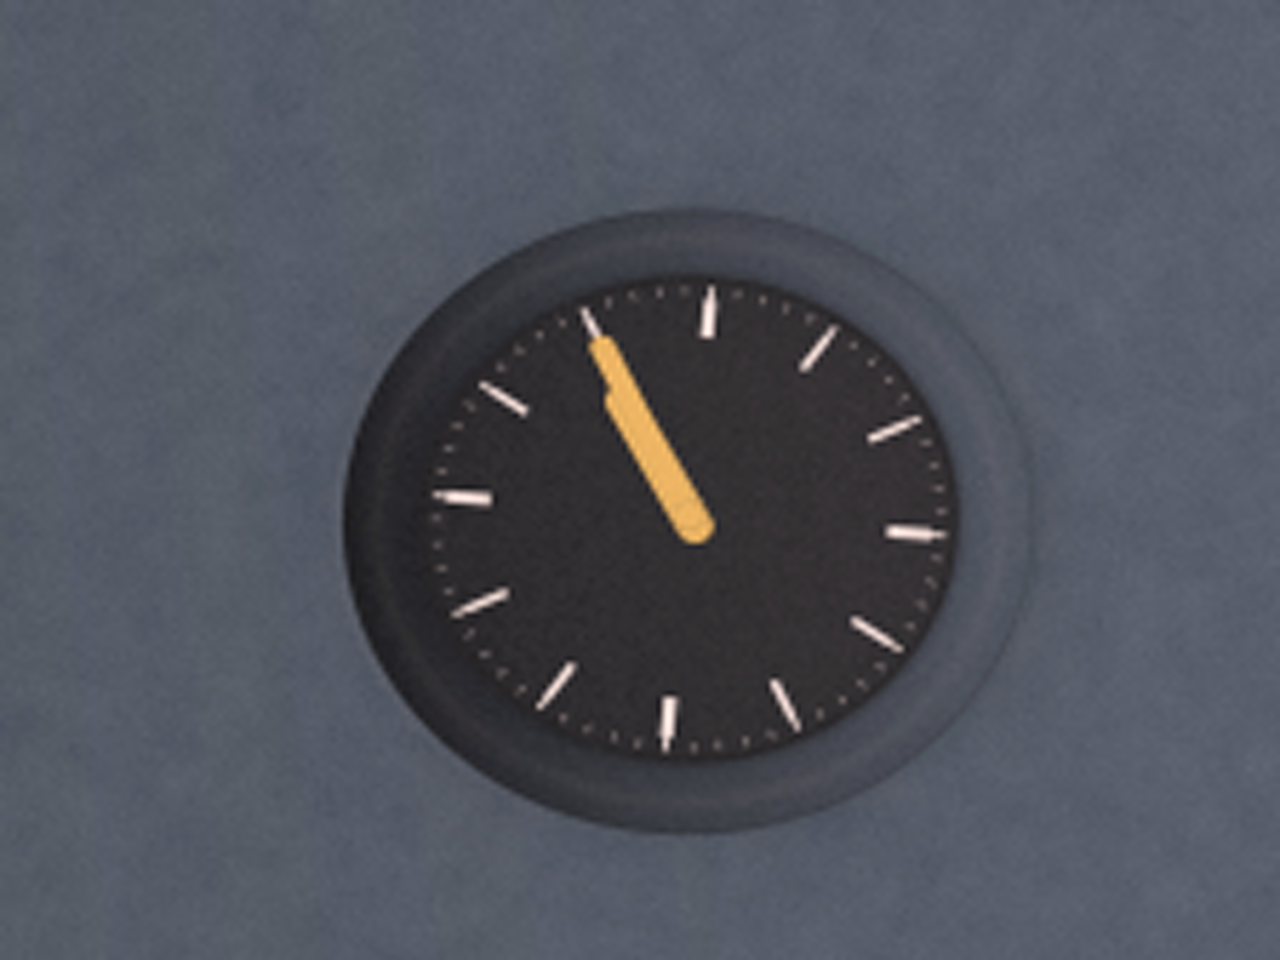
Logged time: 10 h 55 min
